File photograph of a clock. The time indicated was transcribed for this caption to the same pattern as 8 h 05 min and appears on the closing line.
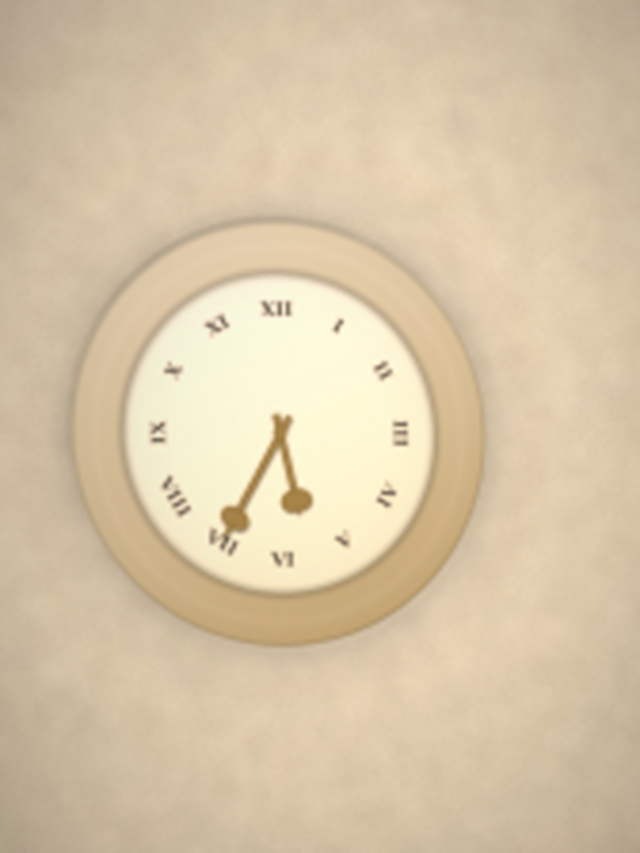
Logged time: 5 h 35 min
